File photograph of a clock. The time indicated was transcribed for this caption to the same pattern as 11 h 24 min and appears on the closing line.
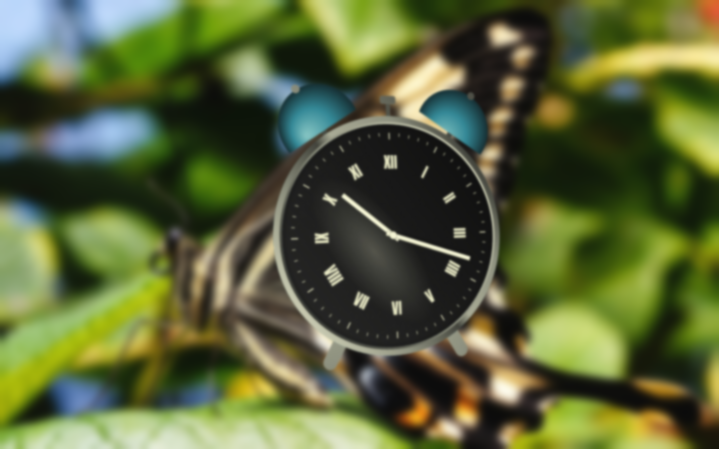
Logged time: 10 h 18 min
